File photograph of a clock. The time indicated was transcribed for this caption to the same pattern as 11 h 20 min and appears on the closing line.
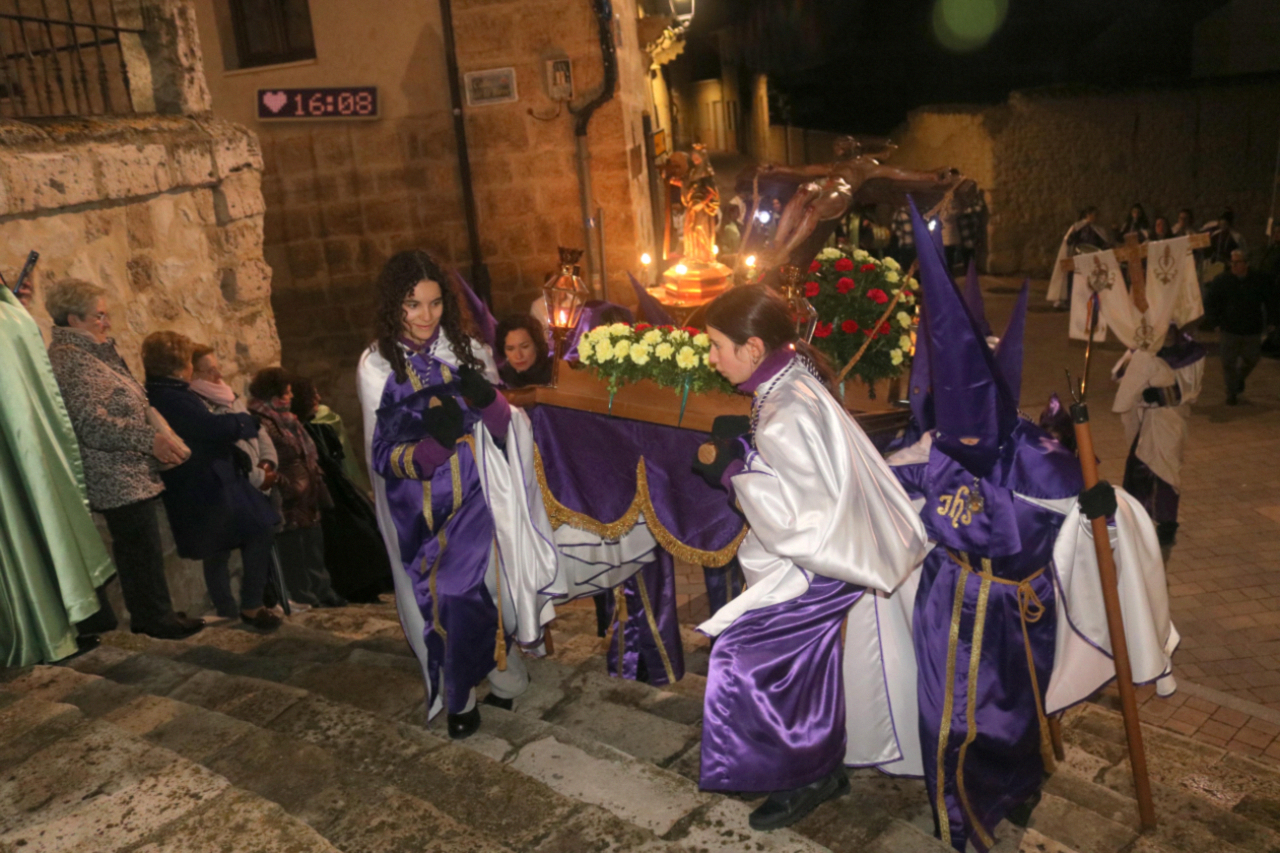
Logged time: 16 h 08 min
